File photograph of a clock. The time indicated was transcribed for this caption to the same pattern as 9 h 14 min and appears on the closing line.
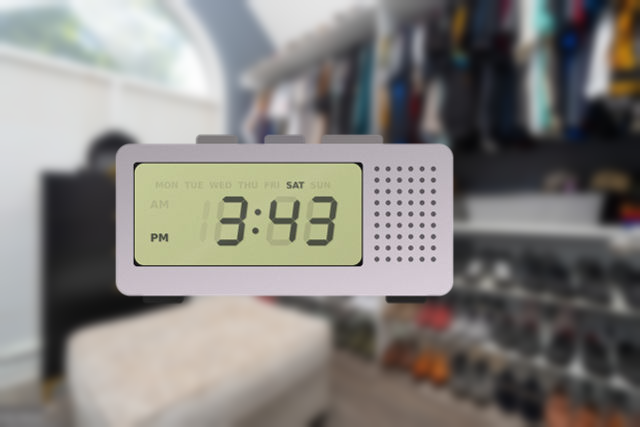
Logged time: 3 h 43 min
